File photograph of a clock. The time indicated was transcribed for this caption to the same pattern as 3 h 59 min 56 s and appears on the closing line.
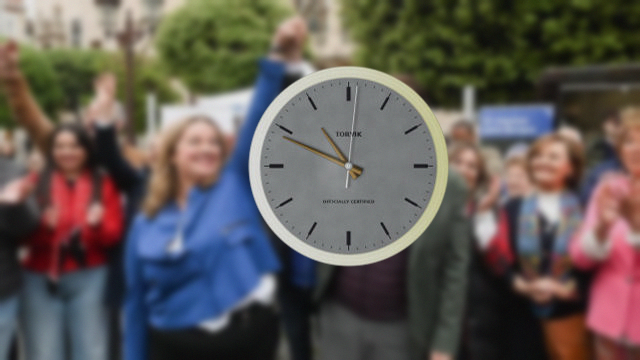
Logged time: 10 h 49 min 01 s
